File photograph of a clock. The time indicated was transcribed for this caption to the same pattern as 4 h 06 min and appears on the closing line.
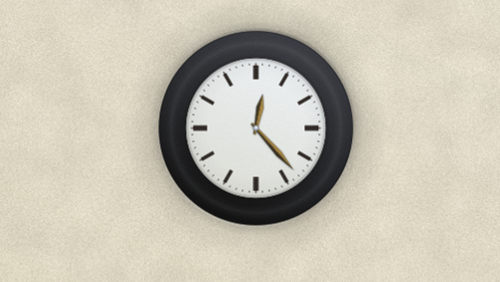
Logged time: 12 h 23 min
